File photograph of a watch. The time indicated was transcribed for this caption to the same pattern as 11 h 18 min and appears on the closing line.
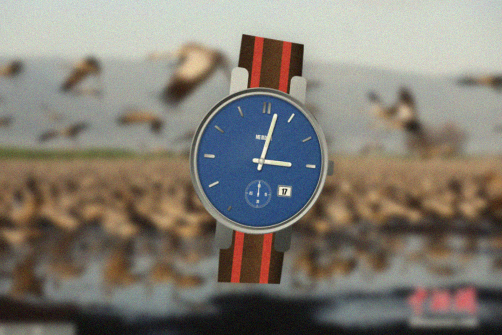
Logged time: 3 h 02 min
